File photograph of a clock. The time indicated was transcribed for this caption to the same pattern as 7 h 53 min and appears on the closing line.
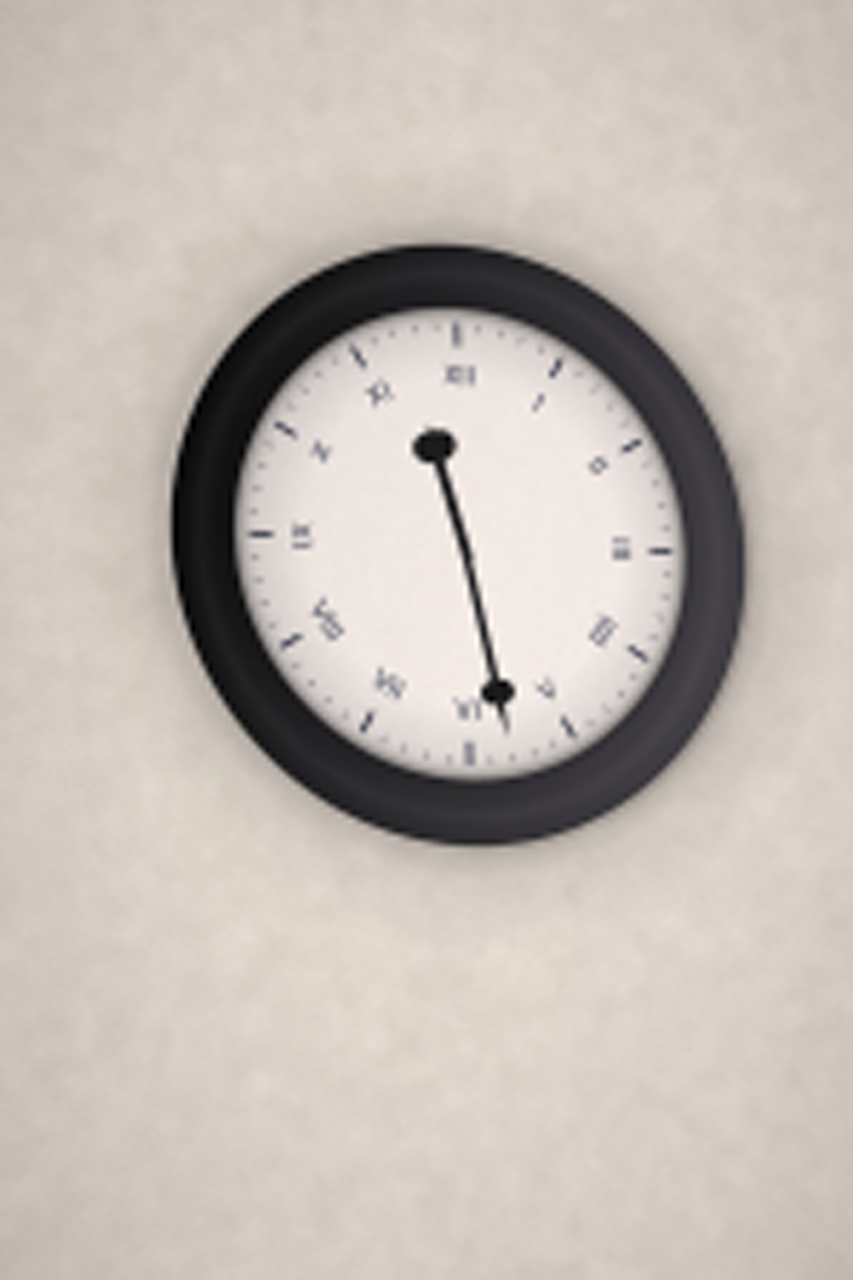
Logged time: 11 h 28 min
